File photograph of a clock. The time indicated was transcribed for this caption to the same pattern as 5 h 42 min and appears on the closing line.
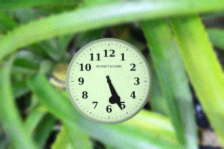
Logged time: 5 h 26 min
